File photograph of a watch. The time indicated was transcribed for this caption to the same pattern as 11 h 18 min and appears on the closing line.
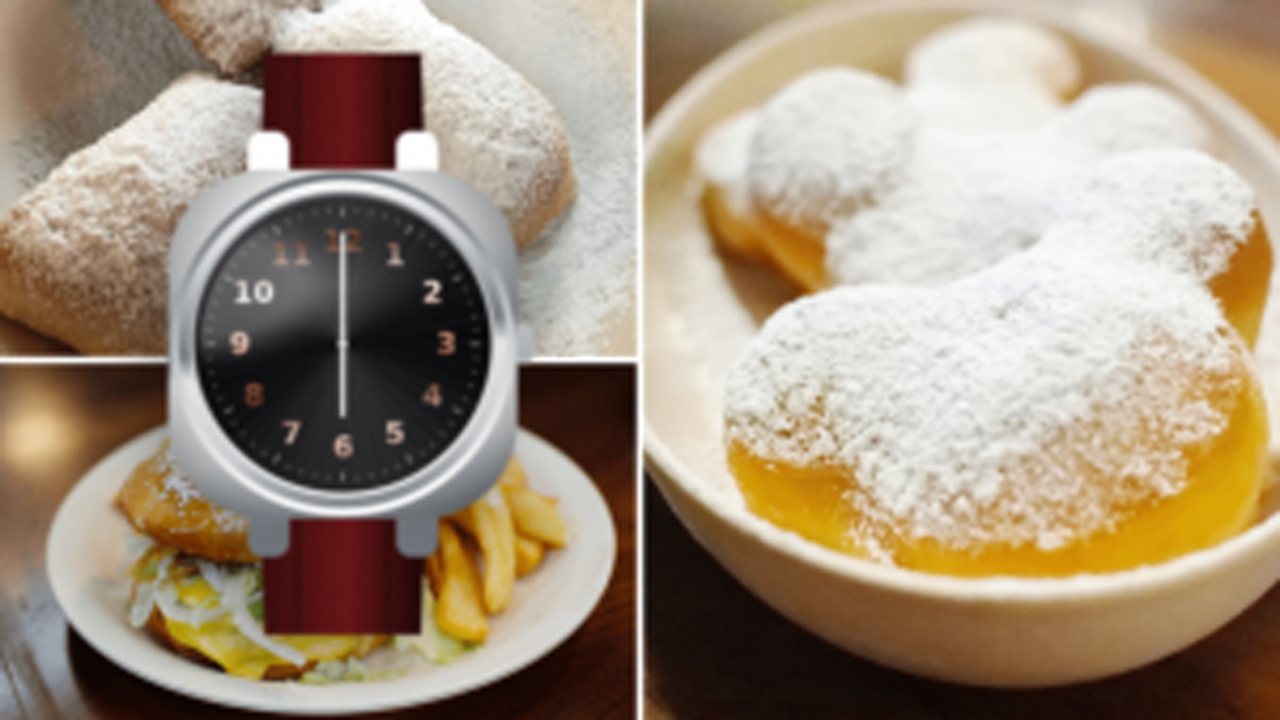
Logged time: 6 h 00 min
